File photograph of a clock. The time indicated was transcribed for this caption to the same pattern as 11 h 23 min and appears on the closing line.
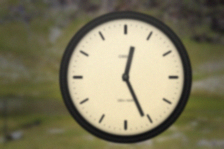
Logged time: 12 h 26 min
